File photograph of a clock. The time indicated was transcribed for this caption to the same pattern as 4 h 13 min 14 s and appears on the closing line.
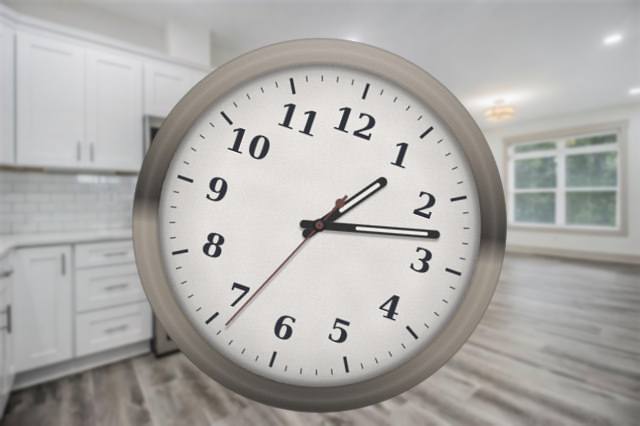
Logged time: 1 h 12 min 34 s
